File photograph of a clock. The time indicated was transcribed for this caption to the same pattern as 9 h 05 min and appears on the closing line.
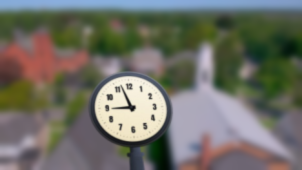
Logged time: 8 h 57 min
